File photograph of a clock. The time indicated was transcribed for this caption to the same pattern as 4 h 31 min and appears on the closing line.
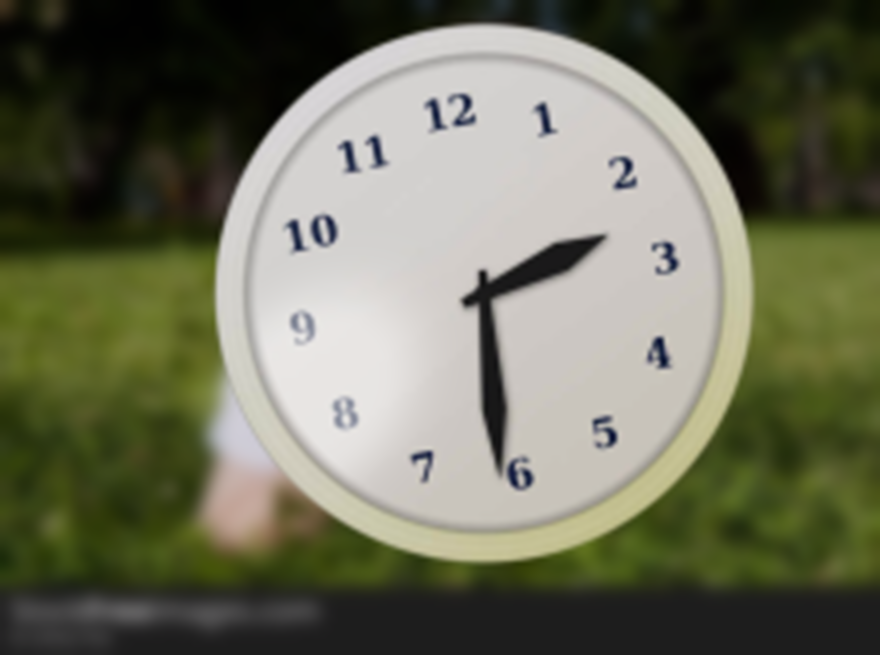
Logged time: 2 h 31 min
